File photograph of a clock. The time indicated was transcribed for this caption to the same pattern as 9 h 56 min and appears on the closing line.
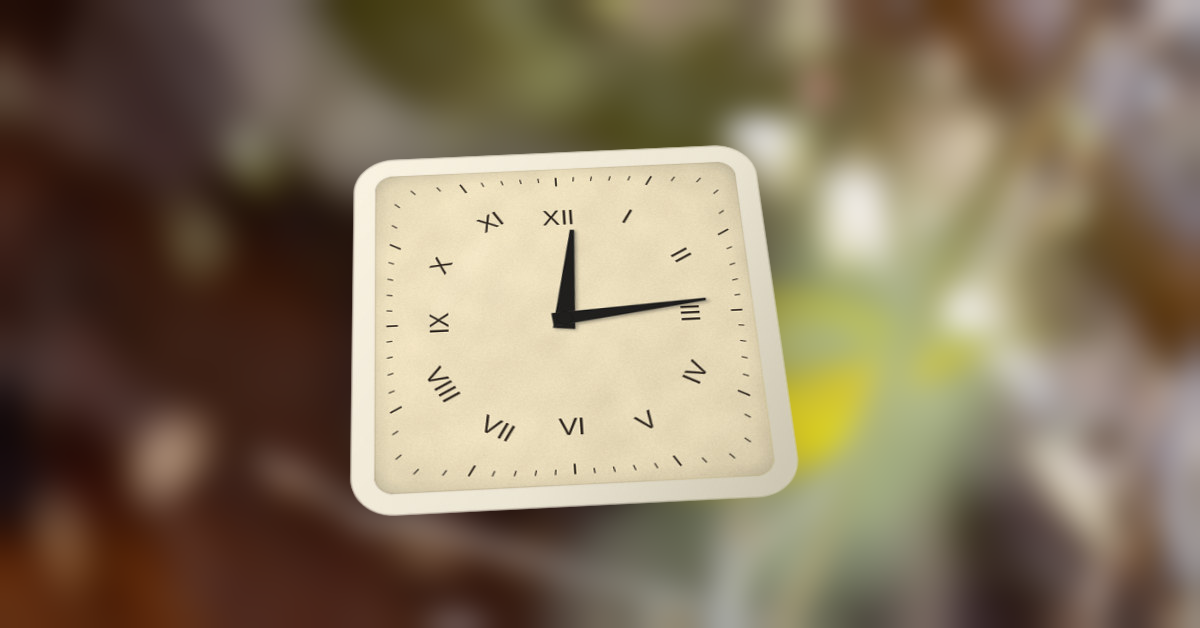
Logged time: 12 h 14 min
